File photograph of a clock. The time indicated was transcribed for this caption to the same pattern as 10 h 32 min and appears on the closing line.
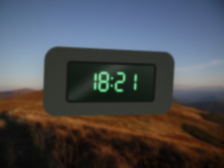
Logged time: 18 h 21 min
